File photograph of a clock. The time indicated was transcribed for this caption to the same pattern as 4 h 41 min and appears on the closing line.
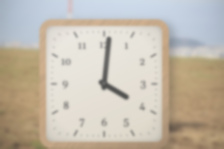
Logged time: 4 h 01 min
